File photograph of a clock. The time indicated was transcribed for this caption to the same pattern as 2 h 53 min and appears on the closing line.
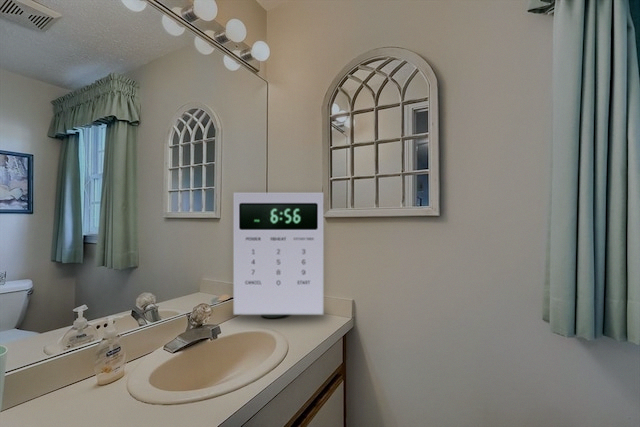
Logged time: 6 h 56 min
